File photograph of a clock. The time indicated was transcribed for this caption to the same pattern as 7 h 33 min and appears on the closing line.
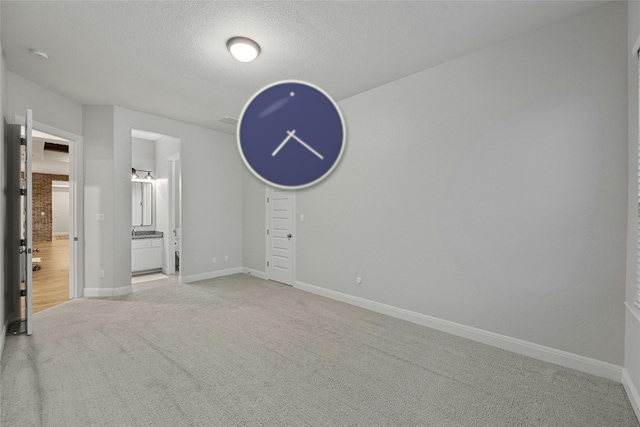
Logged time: 7 h 21 min
